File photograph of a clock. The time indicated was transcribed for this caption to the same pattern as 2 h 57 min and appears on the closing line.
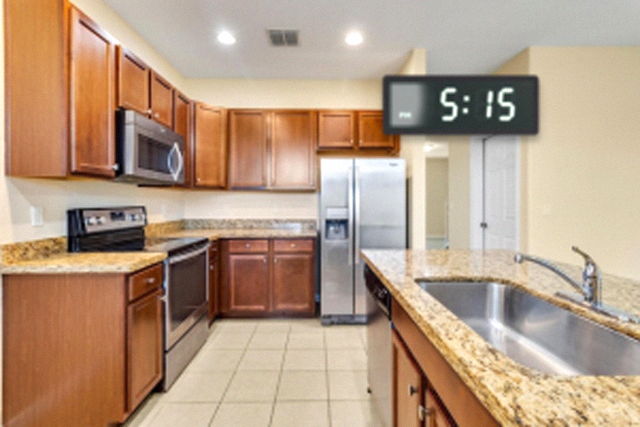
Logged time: 5 h 15 min
